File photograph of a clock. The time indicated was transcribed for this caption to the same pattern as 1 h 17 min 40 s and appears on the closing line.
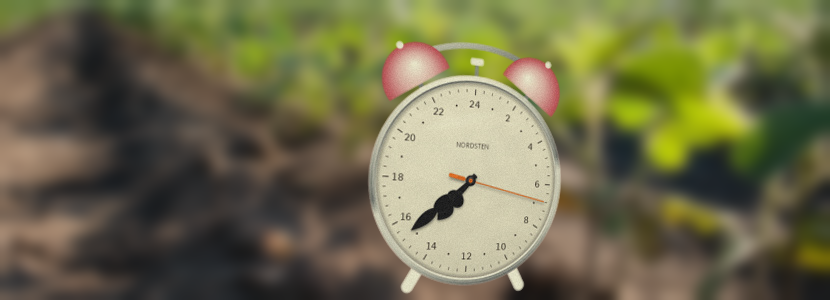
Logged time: 14 h 38 min 17 s
